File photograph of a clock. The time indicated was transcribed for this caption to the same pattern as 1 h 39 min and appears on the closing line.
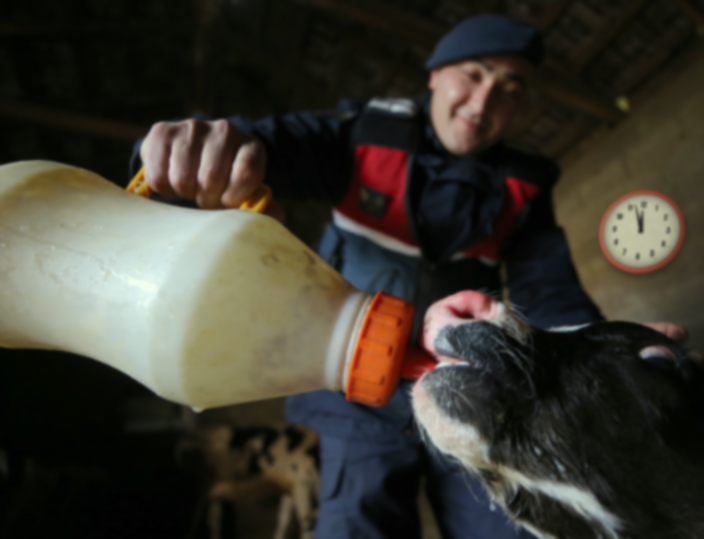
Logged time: 11 h 57 min
